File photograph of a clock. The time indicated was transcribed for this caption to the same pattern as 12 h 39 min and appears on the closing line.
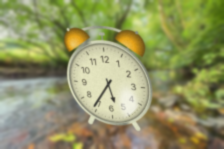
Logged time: 5 h 36 min
